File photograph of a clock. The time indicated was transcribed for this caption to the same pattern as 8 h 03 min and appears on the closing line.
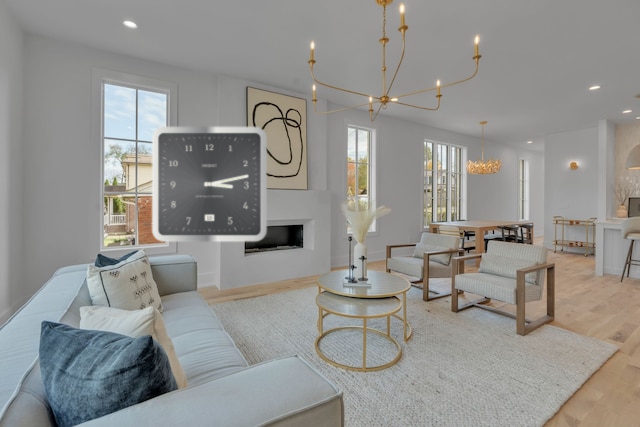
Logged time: 3 h 13 min
